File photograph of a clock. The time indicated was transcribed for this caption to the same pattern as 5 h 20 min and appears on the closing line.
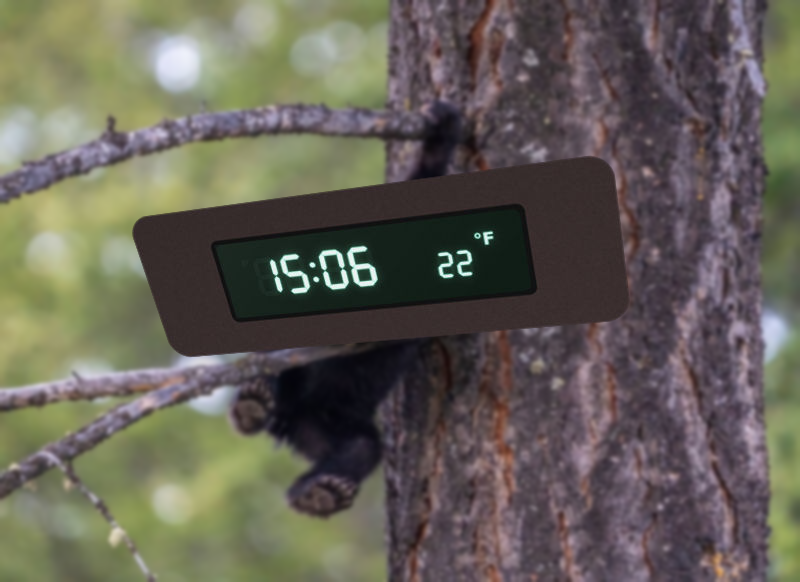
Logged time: 15 h 06 min
